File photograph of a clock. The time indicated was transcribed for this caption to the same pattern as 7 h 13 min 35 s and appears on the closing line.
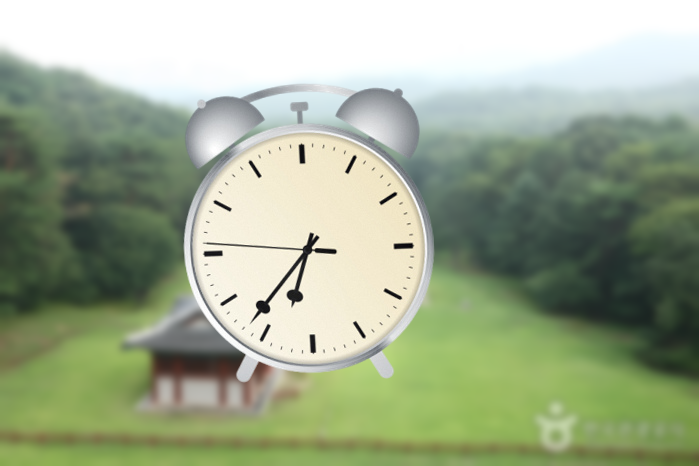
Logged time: 6 h 36 min 46 s
